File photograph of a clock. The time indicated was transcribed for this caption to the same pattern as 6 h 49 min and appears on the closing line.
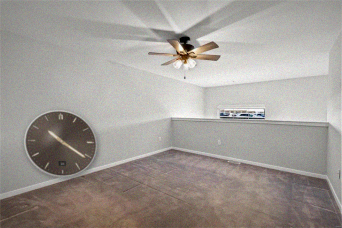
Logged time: 10 h 21 min
